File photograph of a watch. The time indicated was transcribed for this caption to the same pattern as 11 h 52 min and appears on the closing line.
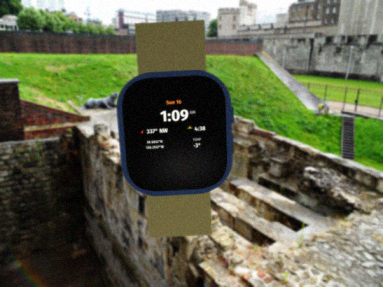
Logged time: 1 h 09 min
